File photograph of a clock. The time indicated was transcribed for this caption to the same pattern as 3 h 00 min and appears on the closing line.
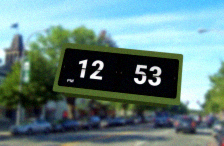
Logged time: 12 h 53 min
